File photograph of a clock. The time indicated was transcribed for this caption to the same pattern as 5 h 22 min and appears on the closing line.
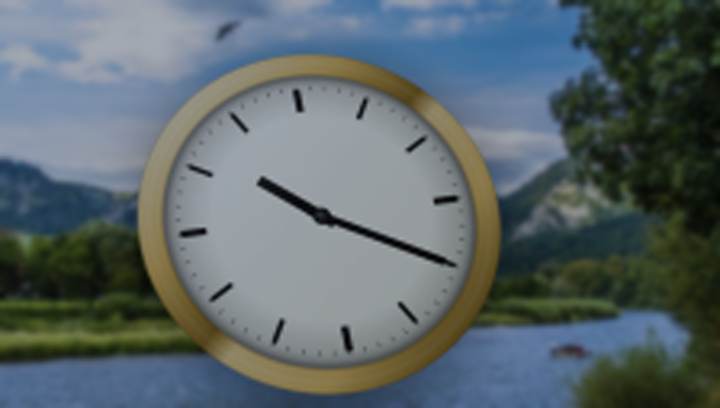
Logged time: 10 h 20 min
